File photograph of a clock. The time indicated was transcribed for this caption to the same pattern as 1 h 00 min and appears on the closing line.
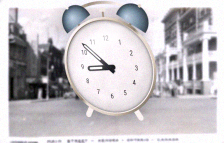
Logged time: 8 h 52 min
